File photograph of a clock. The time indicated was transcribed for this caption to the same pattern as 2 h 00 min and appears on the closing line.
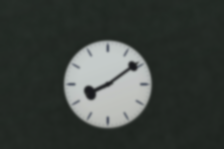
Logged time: 8 h 09 min
